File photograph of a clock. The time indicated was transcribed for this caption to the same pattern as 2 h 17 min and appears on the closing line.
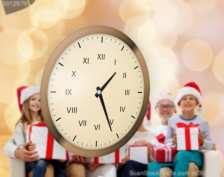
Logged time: 1 h 26 min
